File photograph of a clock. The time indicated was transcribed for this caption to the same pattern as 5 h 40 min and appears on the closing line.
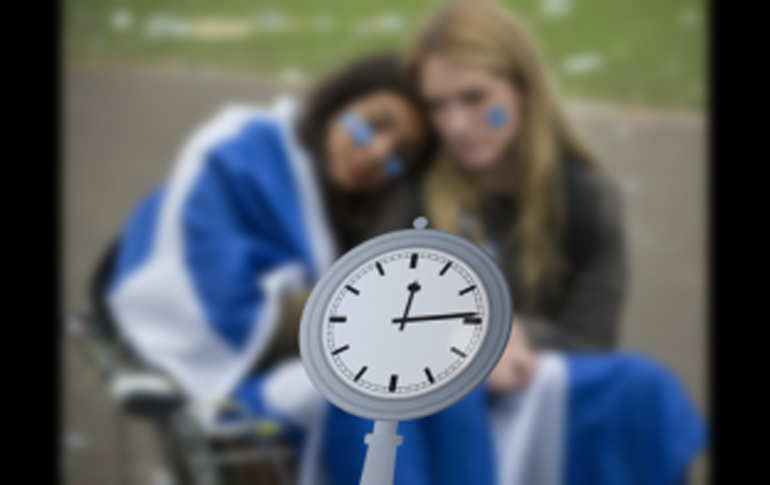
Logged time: 12 h 14 min
